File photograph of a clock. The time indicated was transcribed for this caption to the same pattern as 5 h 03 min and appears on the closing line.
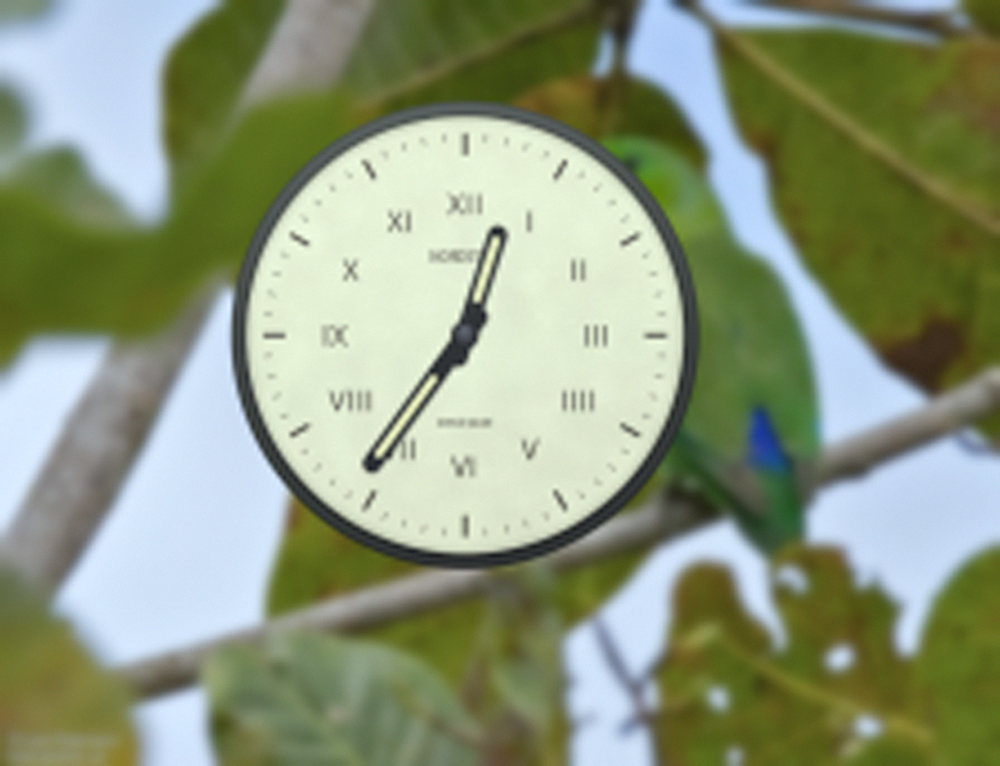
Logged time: 12 h 36 min
